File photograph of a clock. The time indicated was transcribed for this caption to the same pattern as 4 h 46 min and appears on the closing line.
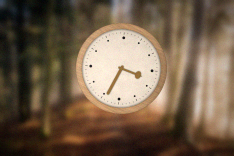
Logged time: 3 h 34 min
